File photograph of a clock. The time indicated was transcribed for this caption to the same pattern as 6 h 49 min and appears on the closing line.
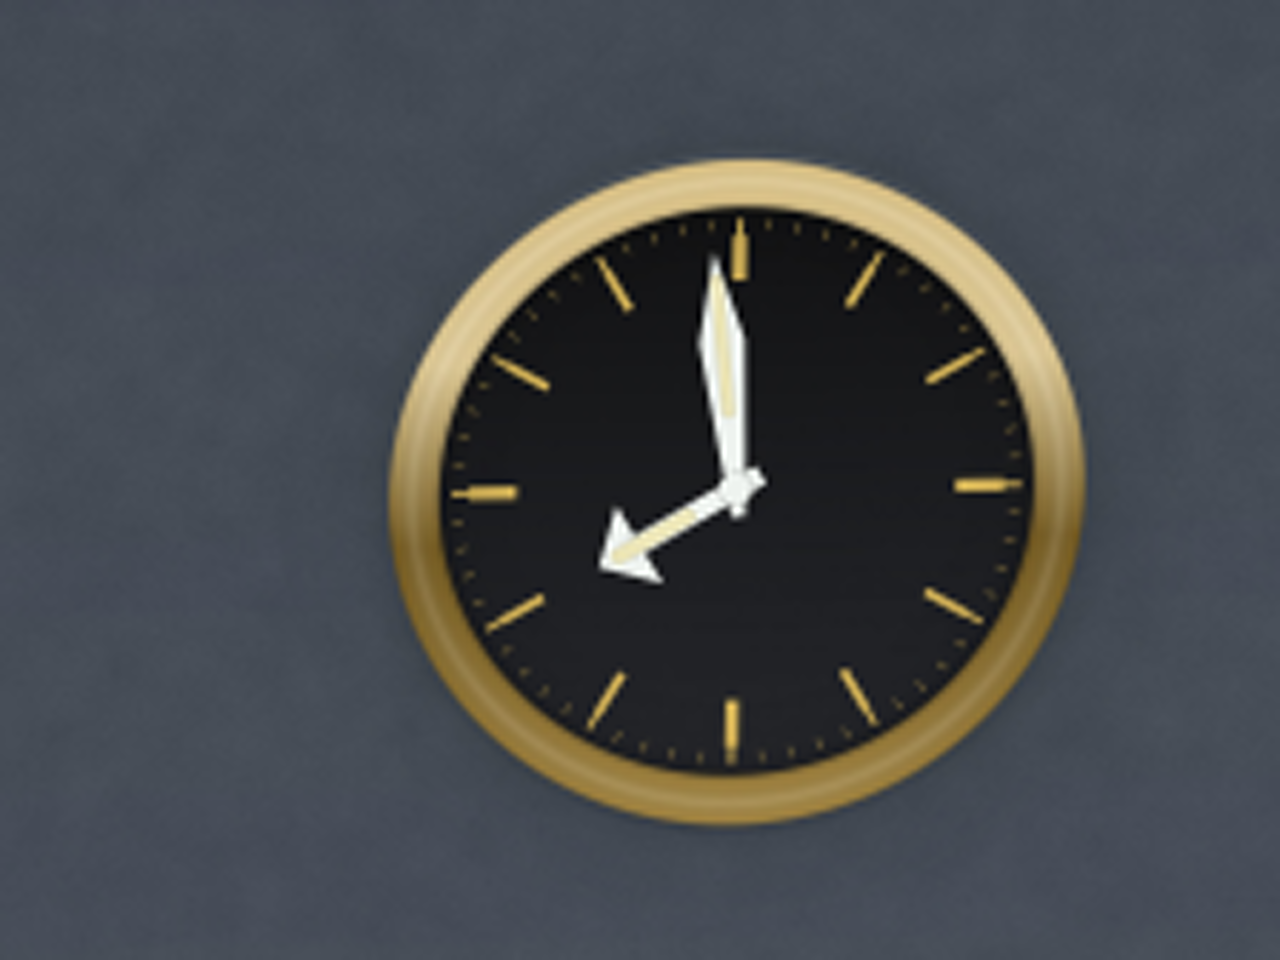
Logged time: 7 h 59 min
